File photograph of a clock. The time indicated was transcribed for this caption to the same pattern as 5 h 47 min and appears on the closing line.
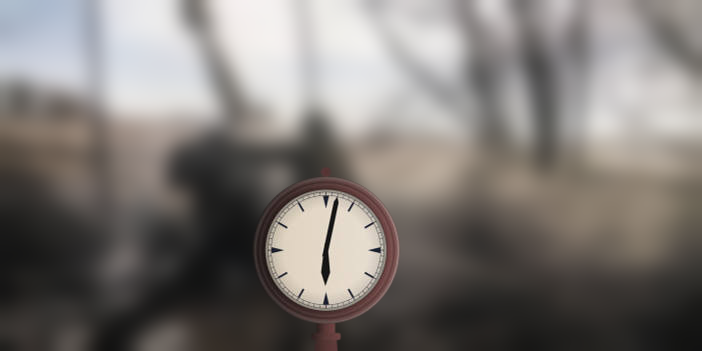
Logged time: 6 h 02 min
